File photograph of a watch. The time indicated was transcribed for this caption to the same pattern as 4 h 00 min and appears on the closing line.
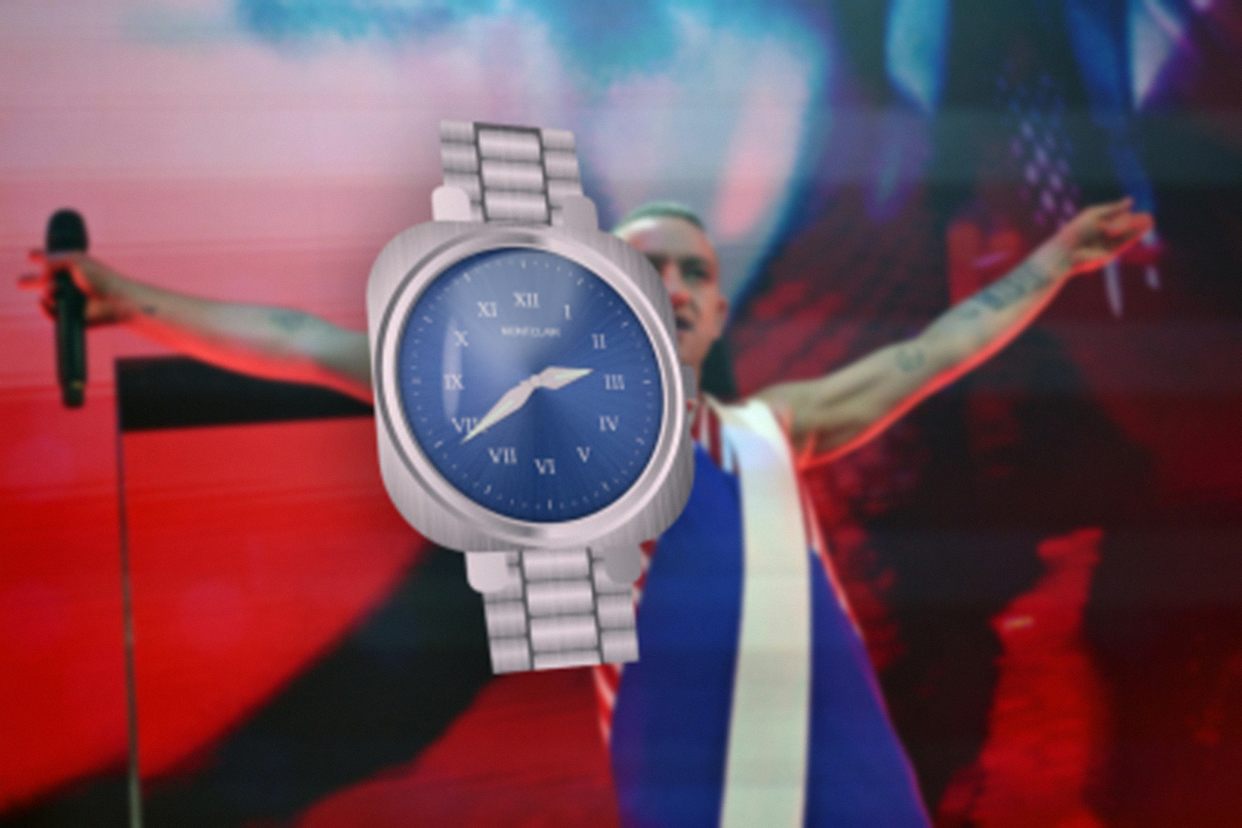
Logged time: 2 h 39 min
